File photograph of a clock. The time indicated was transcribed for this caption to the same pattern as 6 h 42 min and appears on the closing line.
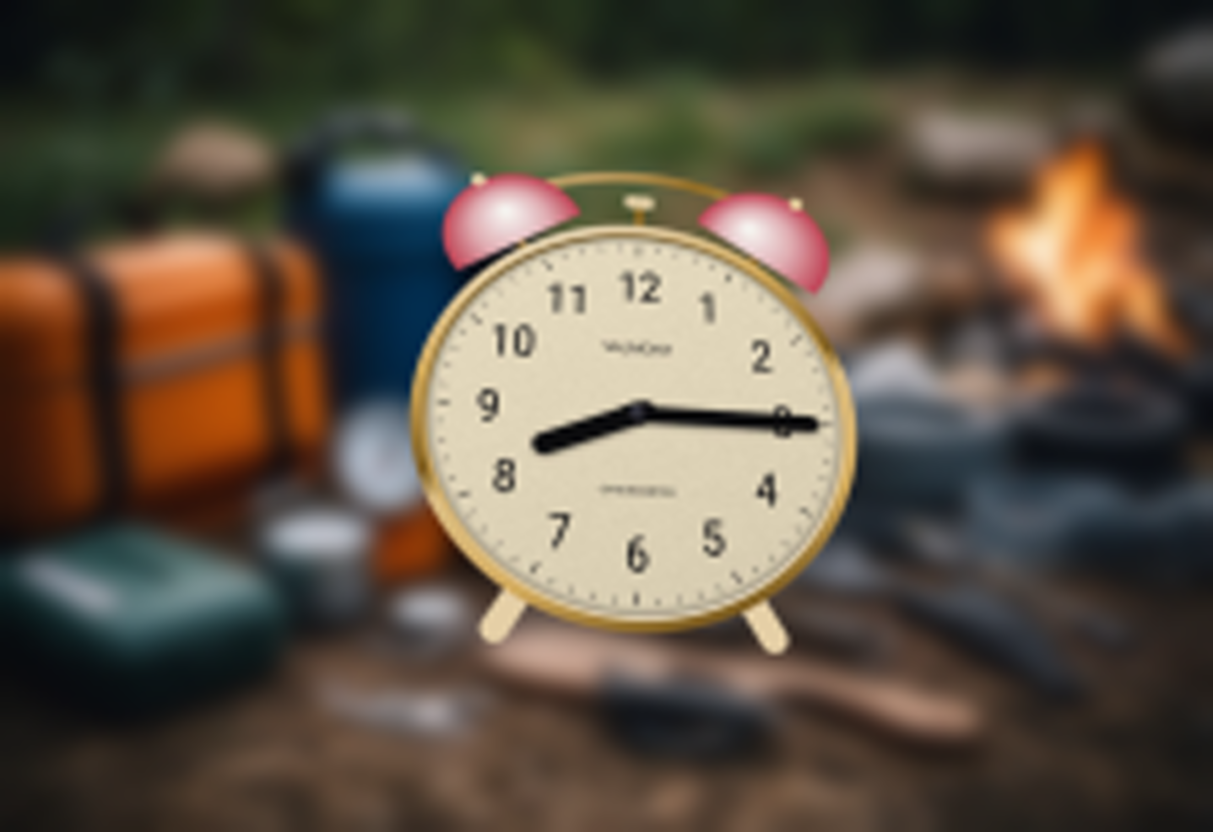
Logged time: 8 h 15 min
